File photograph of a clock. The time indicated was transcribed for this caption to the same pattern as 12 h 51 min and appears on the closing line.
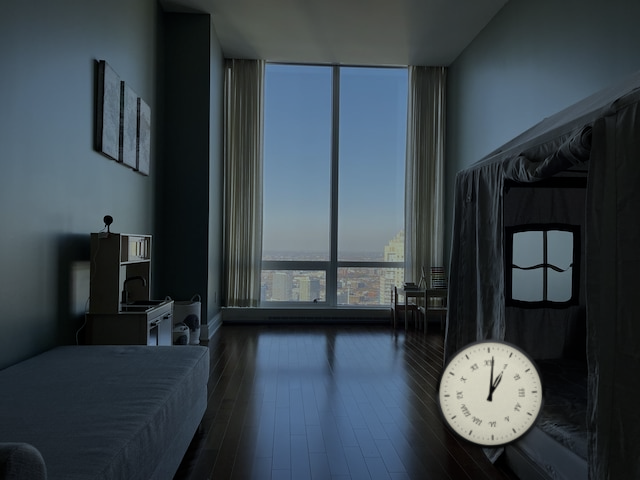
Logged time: 1 h 01 min
